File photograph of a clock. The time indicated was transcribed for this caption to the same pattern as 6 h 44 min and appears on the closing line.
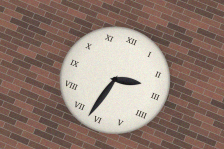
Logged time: 2 h 32 min
